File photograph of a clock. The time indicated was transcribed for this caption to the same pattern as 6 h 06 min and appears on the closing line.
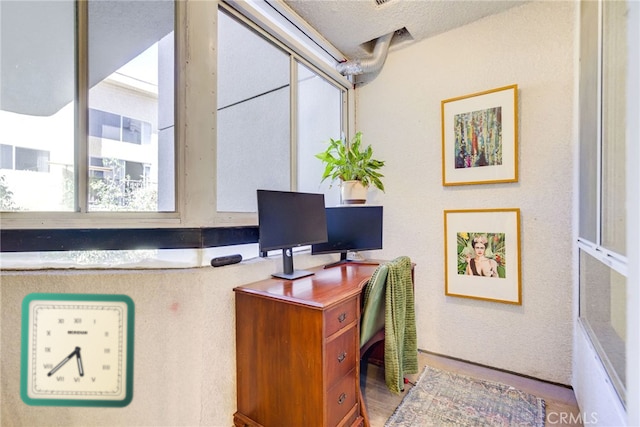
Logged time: 5 h 38 min
